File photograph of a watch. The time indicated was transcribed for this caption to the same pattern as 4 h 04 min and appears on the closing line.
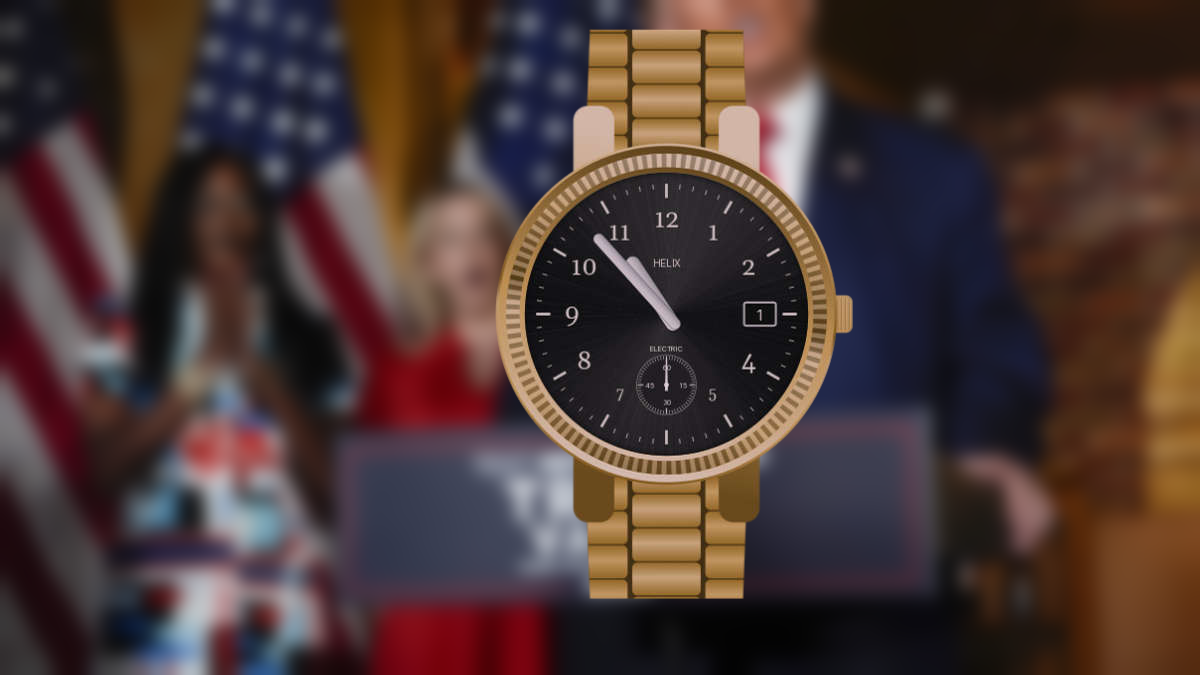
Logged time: 10 h 53 min
